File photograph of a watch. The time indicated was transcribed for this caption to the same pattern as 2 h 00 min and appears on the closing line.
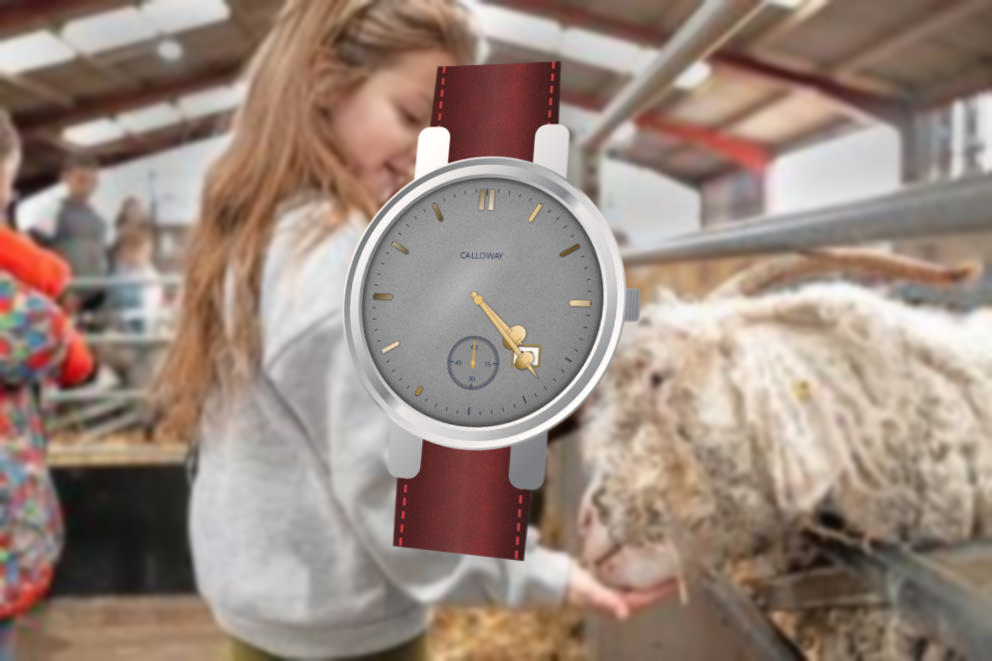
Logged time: 4 h 23 min
